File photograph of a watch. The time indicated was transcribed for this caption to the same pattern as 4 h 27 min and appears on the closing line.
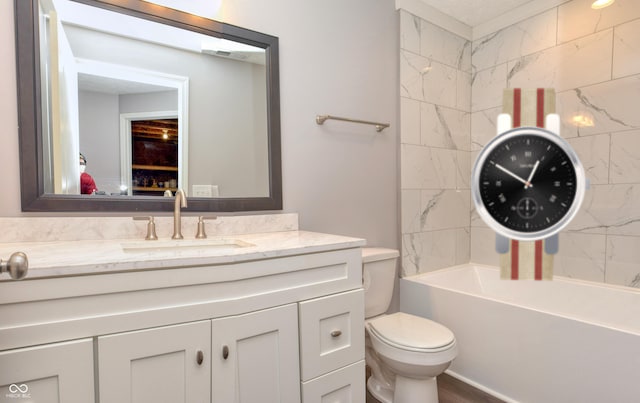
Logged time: 12 h 50 min
